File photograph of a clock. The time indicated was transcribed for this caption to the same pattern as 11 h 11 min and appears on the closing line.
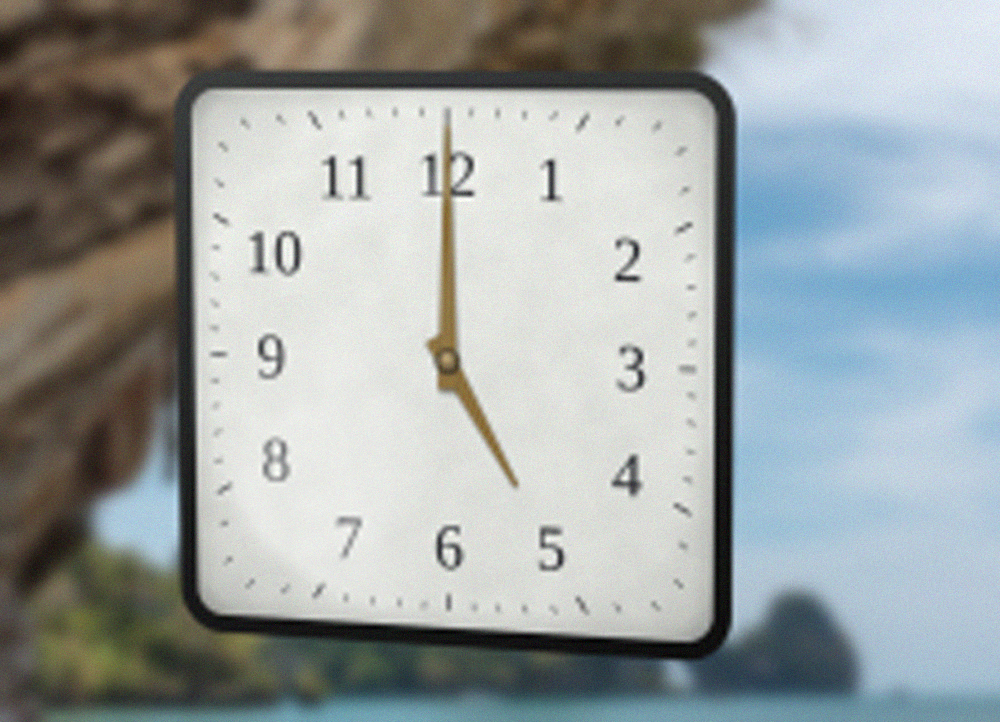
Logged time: 5 h 00 min
